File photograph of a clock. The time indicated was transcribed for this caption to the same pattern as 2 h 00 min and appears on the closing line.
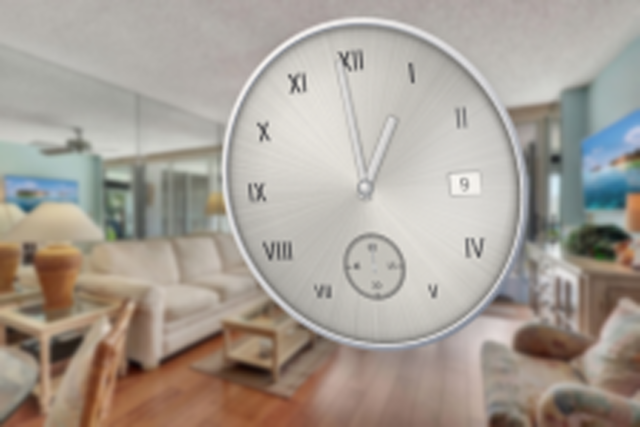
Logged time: 12 h 59 min
